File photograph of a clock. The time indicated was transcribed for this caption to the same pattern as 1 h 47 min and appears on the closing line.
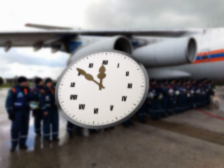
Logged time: 11 h 51 min
